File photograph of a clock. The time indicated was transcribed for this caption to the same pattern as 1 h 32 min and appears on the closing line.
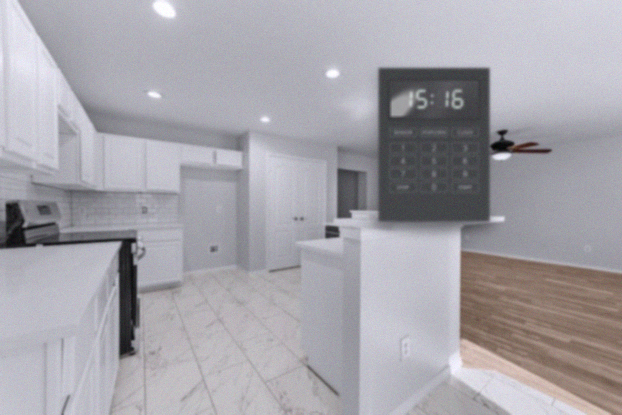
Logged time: 15 h 16 min
